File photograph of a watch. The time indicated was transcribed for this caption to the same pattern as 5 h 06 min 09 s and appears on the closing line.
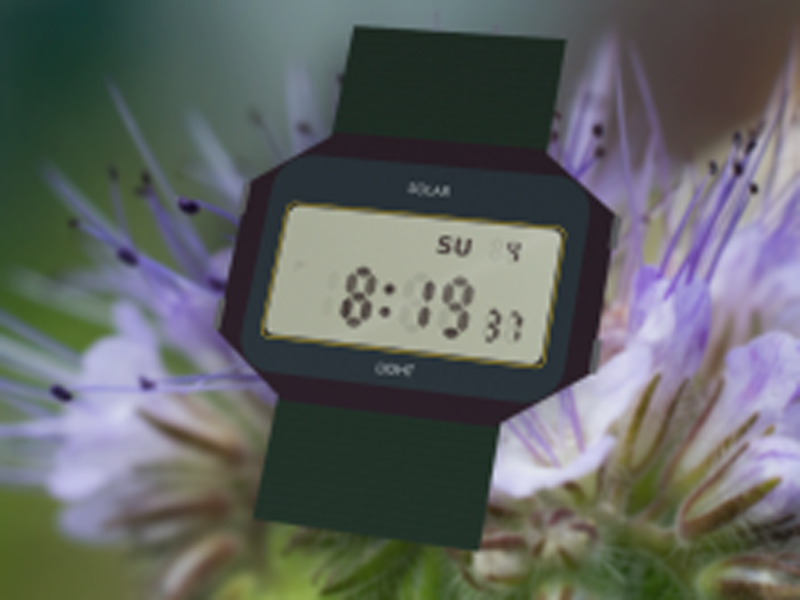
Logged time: 8 h 19 min 37 s
